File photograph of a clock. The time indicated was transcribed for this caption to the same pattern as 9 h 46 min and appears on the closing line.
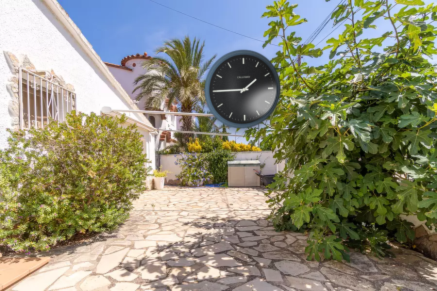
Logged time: 1 h 45 min
